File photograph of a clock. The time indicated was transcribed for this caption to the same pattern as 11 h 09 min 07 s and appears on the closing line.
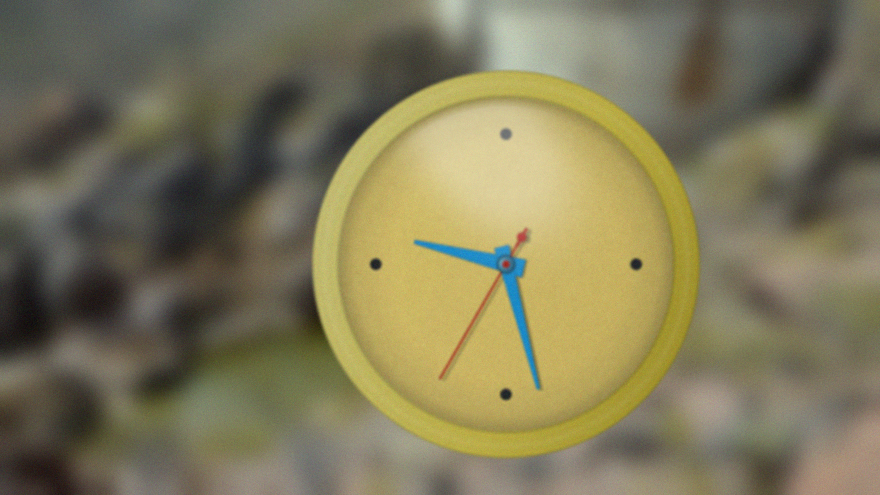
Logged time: 9 h 27 min 35 s
